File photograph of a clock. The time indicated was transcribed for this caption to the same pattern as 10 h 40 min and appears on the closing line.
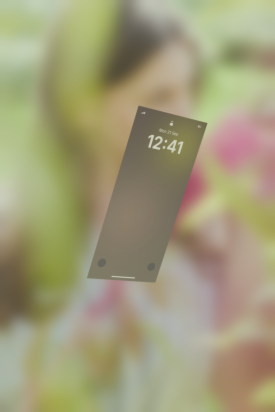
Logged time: 12 h 41 min
